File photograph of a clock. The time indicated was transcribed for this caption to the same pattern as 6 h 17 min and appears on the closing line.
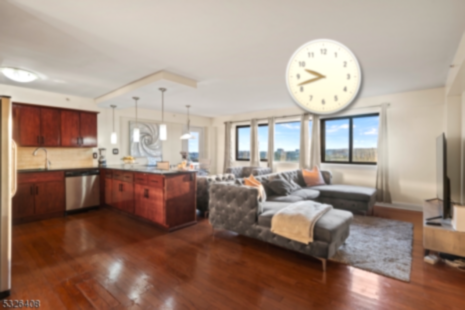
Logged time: 9 h 42 min
